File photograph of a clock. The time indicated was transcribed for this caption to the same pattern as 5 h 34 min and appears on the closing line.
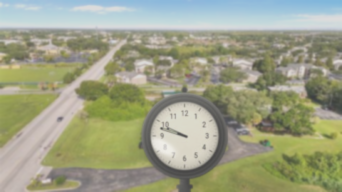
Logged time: 9 h 48 min
